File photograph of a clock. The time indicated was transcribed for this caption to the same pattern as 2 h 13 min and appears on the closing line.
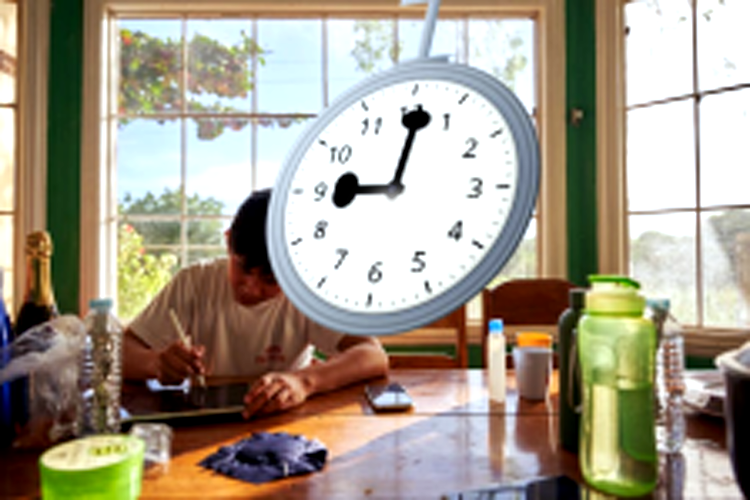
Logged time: 9 h 01 min
